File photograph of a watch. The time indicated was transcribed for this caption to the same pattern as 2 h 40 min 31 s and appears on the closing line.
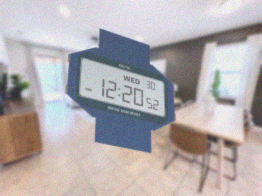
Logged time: 12 h 20 min 52 s
